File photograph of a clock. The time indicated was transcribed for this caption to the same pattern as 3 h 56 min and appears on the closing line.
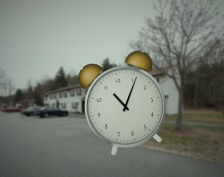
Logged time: 11 h 06 min
